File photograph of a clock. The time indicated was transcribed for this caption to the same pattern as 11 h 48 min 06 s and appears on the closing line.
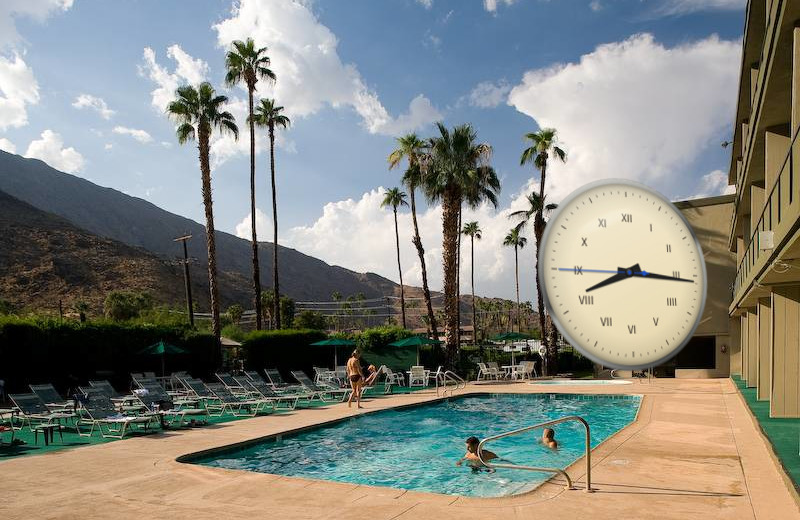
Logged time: 8 h 15 min 45 s
